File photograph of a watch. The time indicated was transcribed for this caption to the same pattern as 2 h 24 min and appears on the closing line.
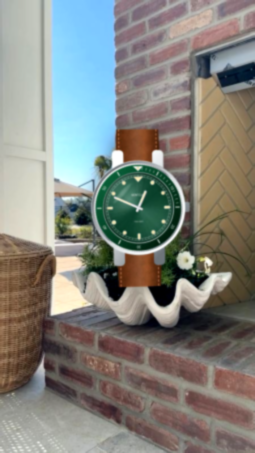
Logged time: 12 h 49 min
